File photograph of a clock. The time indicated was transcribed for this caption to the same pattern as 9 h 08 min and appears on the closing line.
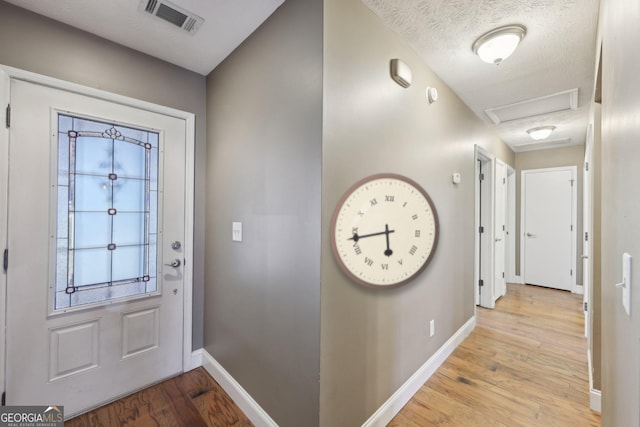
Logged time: 5 h 43 min
